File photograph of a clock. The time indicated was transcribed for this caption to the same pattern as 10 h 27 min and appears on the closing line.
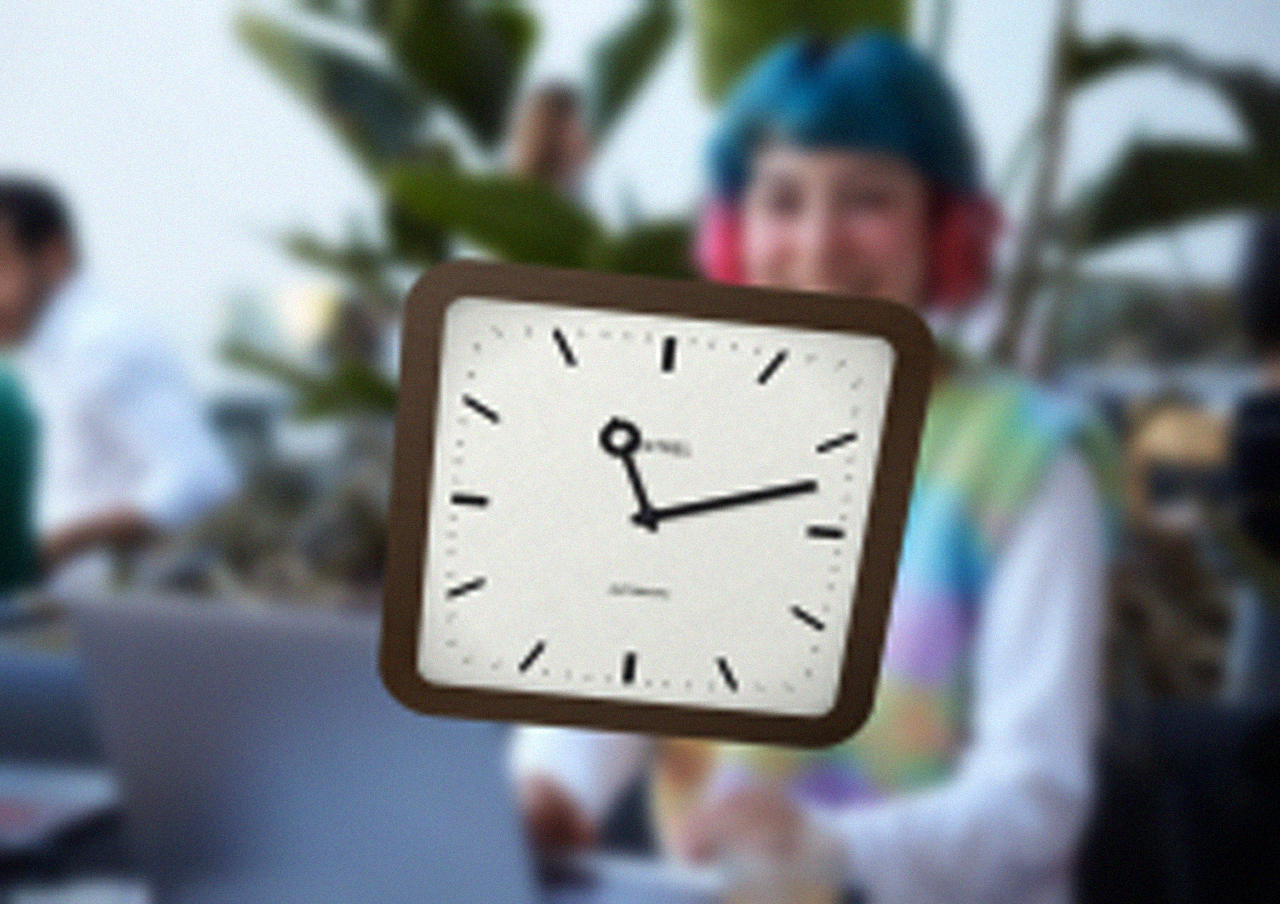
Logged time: 11 h 12 min
